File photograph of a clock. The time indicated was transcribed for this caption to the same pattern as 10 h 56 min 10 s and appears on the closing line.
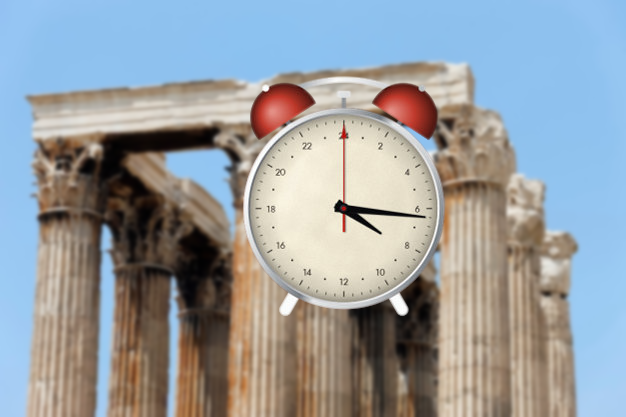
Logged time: 8 h 16 min 00 s
